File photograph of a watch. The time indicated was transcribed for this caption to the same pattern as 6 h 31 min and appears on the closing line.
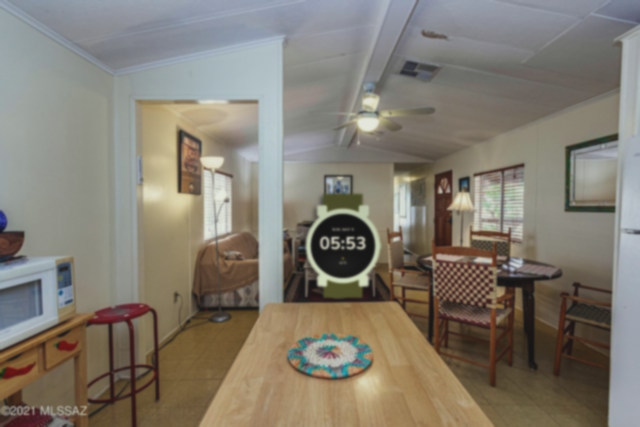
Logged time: 5 h 53 min
